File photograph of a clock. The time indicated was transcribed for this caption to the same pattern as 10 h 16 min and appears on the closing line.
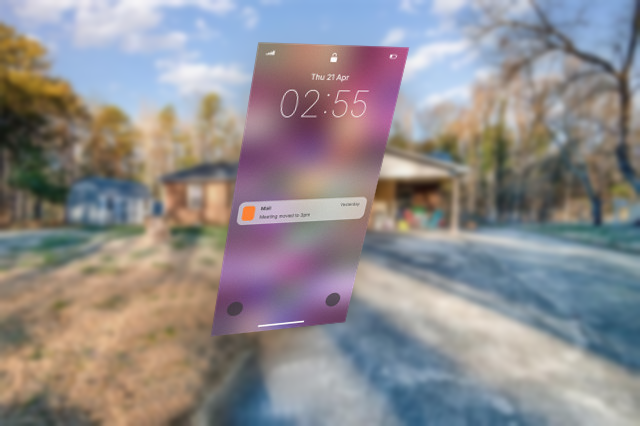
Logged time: 2 h 55 min
